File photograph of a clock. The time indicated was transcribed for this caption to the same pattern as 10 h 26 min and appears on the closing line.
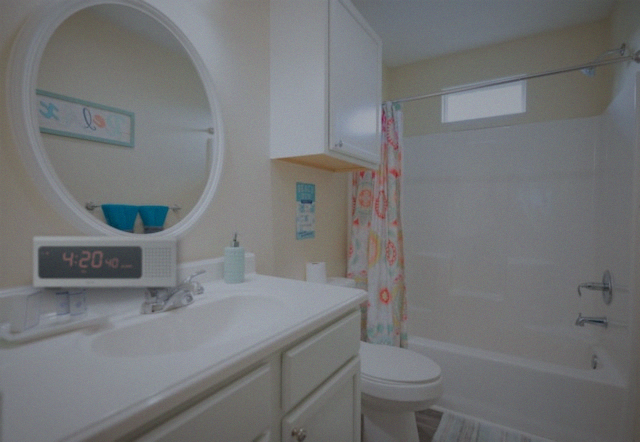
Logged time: 4 h 20 min
